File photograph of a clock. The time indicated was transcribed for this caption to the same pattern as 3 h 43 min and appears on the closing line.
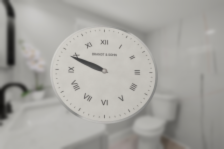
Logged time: 9 h 49 min
